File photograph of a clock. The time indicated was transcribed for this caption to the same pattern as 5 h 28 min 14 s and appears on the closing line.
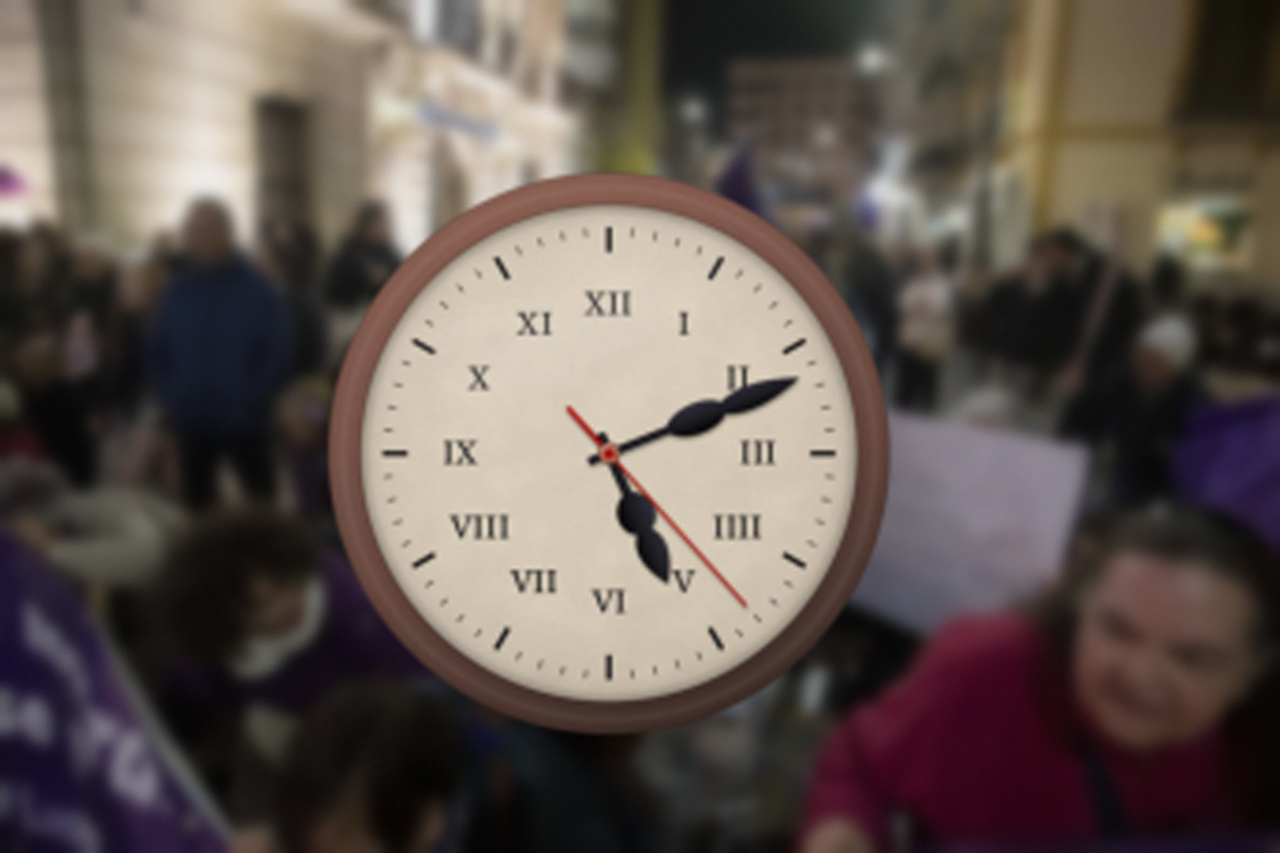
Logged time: 5 h 11 min 23 s
